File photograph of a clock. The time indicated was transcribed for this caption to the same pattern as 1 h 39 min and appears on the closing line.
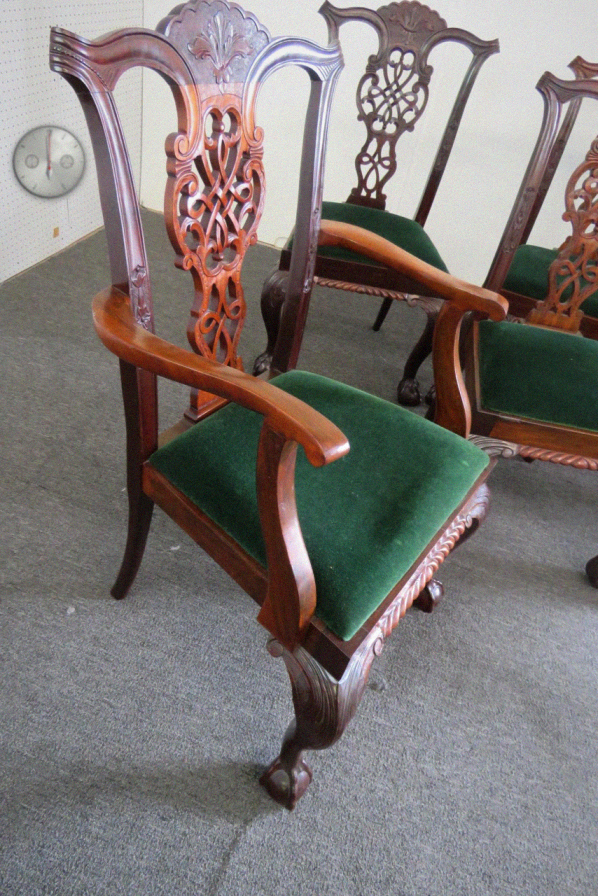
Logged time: 5 h 59 min
